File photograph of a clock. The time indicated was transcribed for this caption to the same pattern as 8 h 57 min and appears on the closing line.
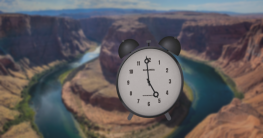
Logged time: 4 h 59 min
